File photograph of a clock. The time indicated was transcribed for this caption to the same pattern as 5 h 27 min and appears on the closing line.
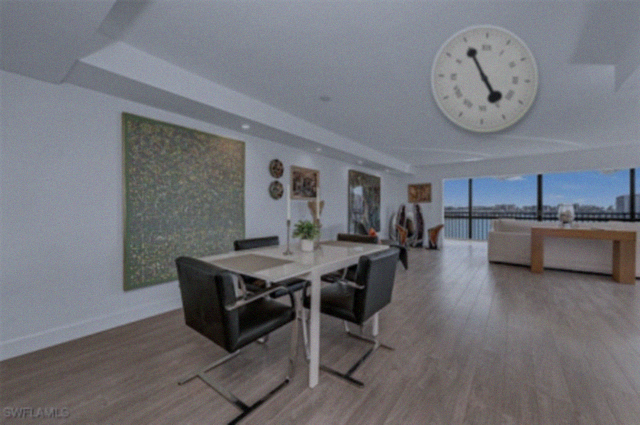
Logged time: 4 h 55 min
